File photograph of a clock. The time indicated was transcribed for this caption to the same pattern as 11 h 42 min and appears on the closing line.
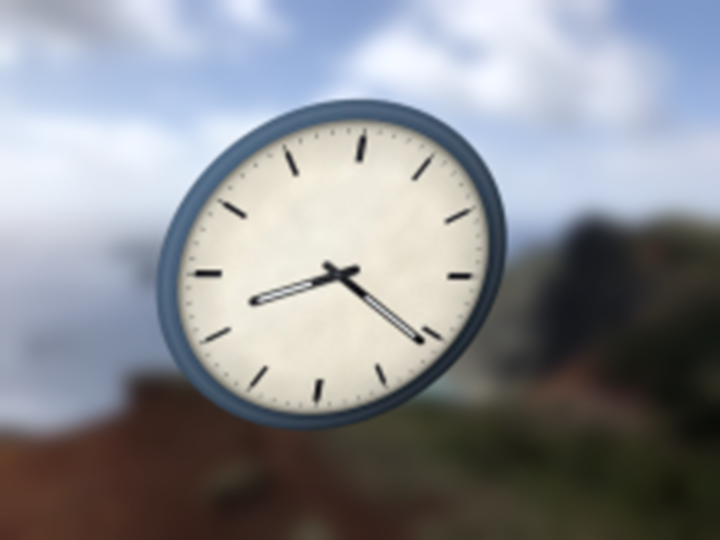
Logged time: 8 h 21 min
